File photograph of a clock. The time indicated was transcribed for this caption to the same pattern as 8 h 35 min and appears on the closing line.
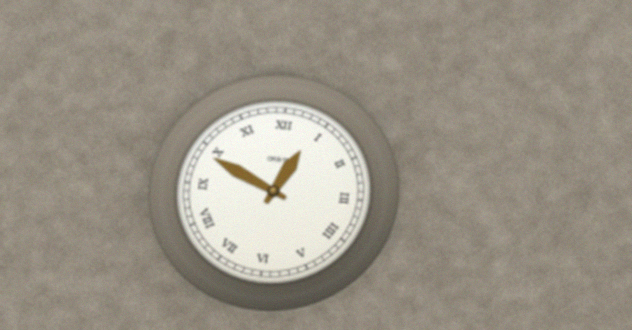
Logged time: 12 h 49 min
